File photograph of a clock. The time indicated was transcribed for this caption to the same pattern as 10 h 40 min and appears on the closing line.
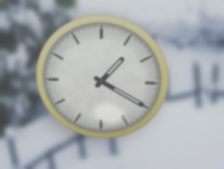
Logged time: 1 h 20 min
